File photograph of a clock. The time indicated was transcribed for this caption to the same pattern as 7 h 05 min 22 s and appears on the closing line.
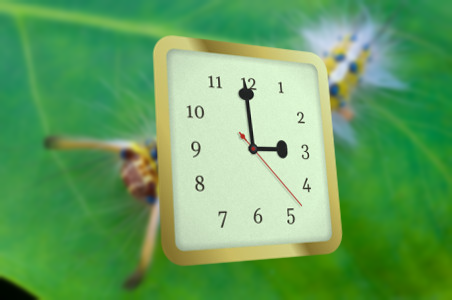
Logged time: 2 h 59 min 23 s
